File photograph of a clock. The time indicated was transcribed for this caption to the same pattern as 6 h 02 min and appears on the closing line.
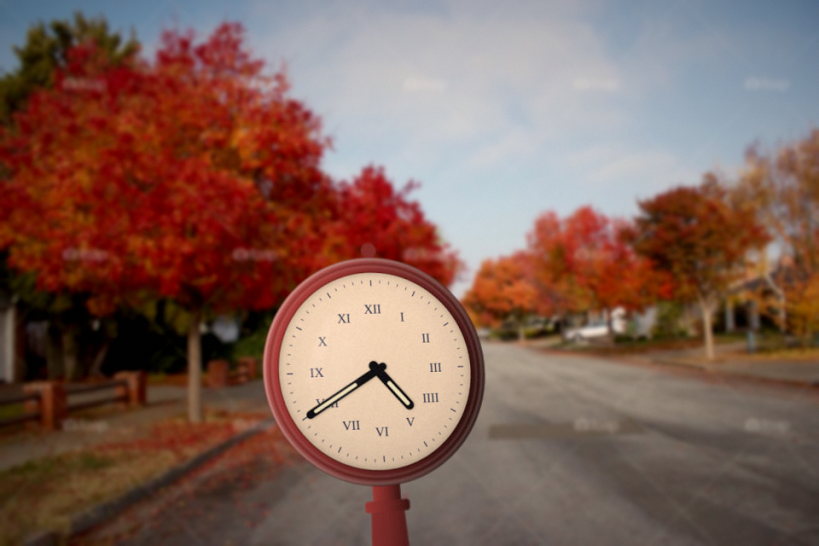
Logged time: 4 h 40 min
